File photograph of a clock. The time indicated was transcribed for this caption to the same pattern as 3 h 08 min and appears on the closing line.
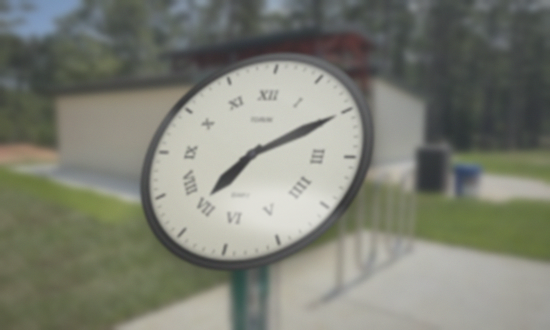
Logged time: 7 h 10 min
